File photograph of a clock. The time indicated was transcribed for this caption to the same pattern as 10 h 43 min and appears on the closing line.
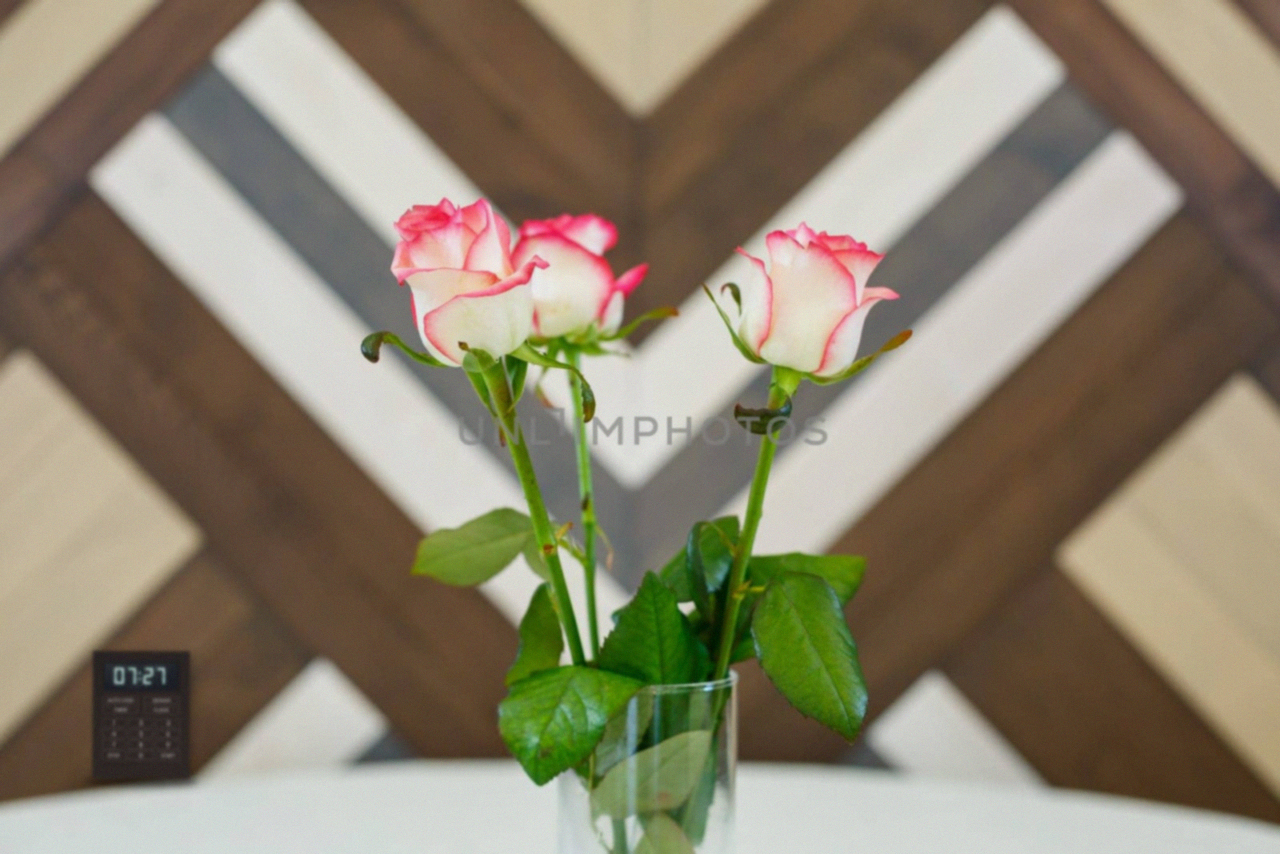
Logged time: 7 h 27 min
